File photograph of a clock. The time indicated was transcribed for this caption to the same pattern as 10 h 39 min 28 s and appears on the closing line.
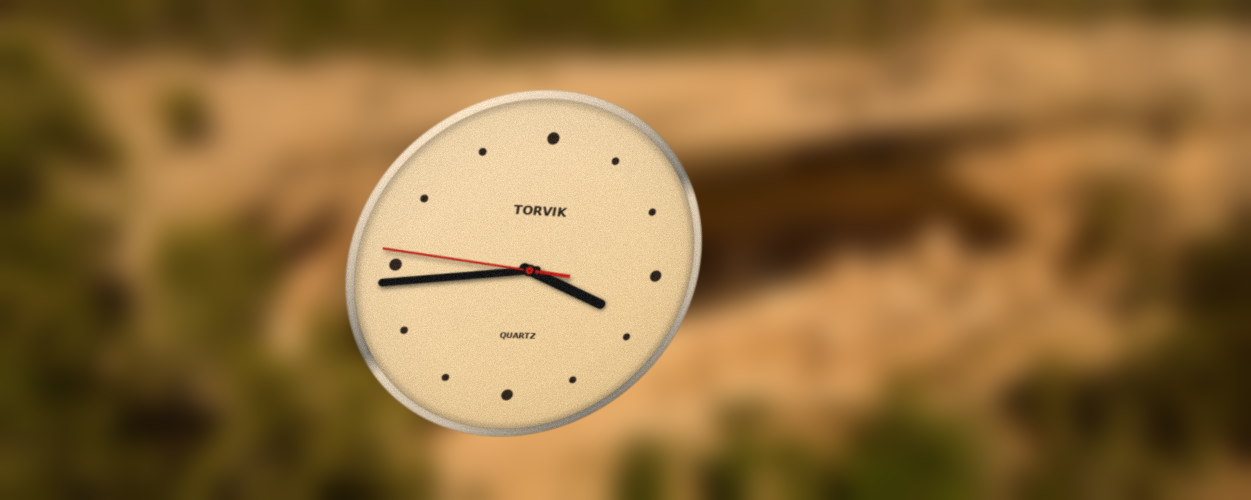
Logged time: 3 h 43 min 46 s
